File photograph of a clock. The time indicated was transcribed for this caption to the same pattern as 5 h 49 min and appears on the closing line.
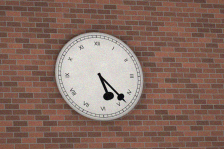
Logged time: 5 h 23 min
